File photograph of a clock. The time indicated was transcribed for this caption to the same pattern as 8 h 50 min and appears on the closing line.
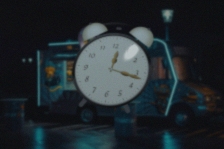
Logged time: 12 h 17 min
